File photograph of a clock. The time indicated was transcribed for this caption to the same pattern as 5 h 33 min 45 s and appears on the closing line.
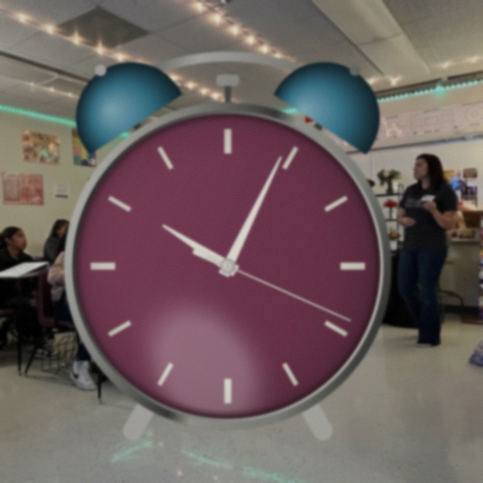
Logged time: 10 h 04 min 19 s
